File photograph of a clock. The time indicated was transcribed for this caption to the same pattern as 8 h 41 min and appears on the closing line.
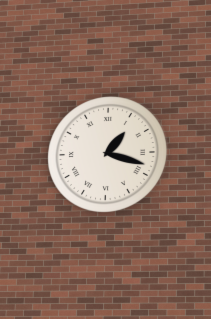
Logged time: 1 h 18 min
